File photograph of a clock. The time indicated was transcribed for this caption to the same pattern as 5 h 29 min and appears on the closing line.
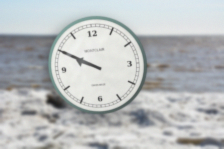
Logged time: 9 h 50 min
